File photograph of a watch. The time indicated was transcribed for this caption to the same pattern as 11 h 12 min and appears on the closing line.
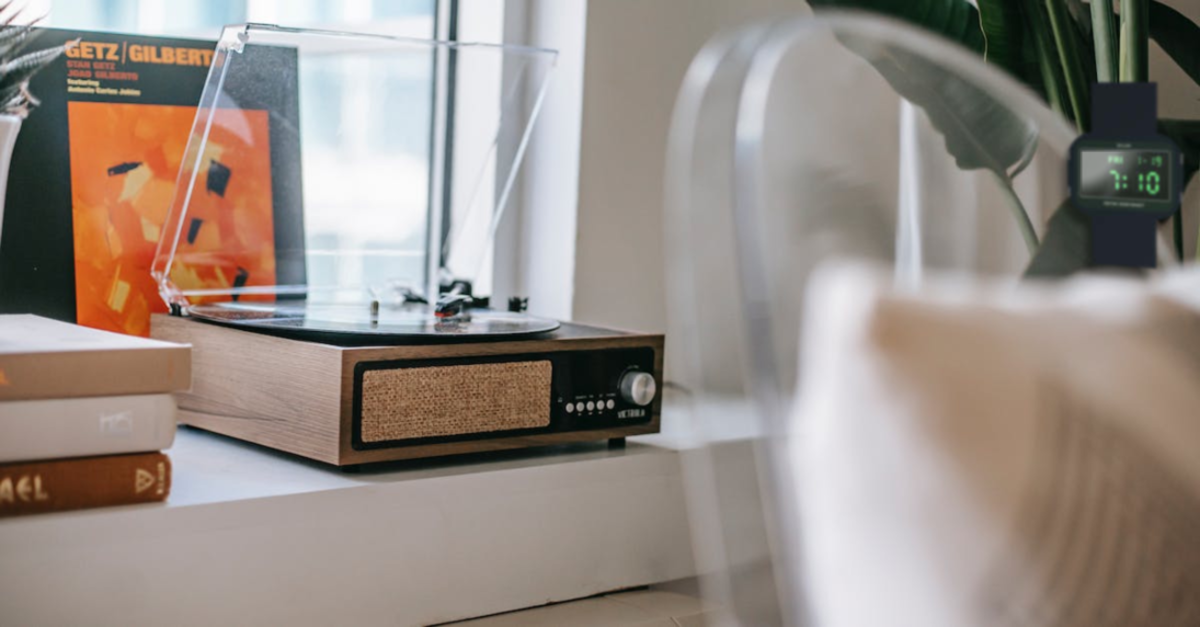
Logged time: 7 h 10 min
